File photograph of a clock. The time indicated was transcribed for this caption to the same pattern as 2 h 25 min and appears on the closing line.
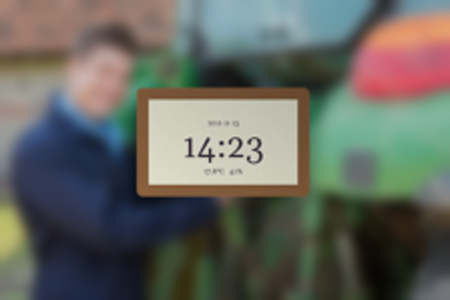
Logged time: 14 h 23 min
